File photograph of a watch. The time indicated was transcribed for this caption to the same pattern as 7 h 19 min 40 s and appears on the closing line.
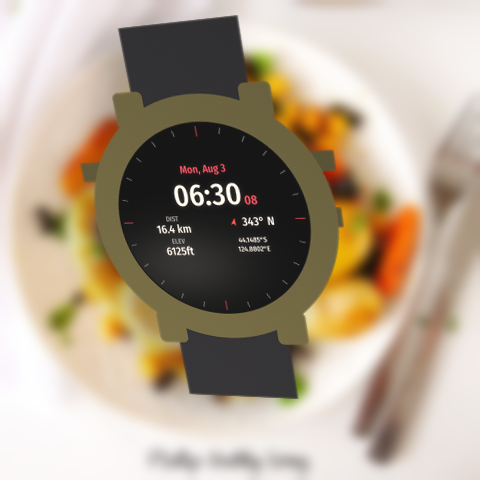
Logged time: 6 h 30 min 08 s
